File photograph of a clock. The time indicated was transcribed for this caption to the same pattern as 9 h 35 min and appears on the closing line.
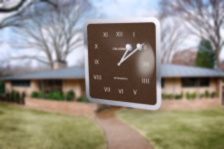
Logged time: 1 h 09 min
